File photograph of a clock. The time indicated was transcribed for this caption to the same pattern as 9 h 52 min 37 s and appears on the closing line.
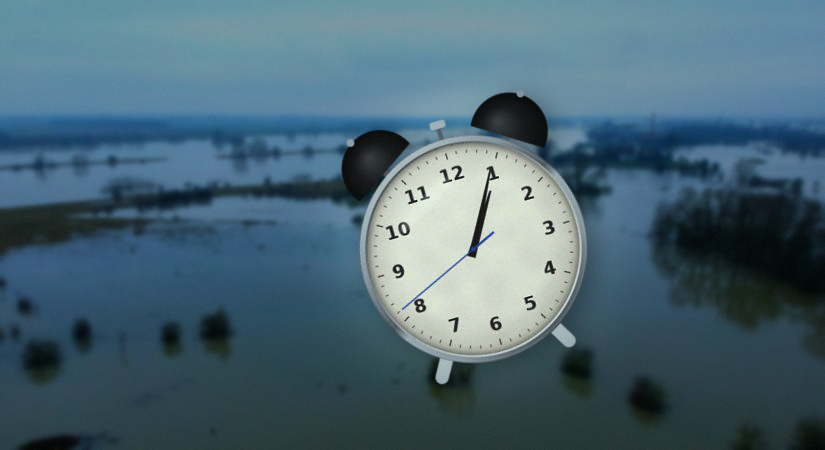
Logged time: 1 h 04 min 41 s
